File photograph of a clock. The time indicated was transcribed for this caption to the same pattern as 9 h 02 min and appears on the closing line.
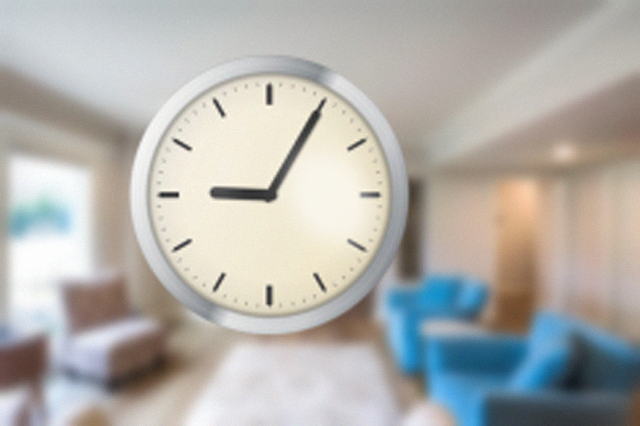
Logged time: 9 h 05 min
